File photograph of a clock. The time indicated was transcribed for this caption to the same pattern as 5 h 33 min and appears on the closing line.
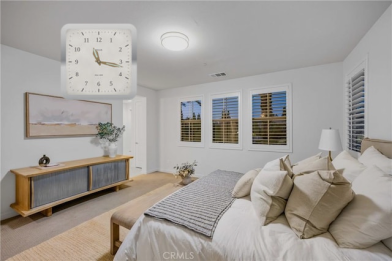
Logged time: 11 h 17 min
